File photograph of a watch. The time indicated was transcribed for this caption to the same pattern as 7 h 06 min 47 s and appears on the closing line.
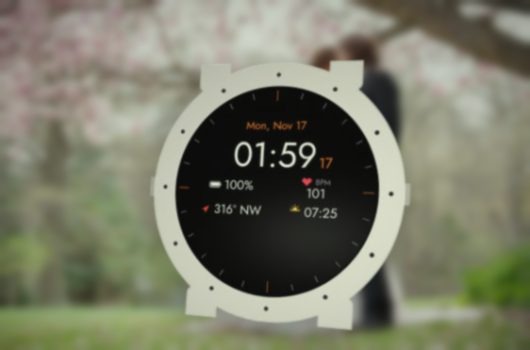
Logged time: 1 h 59 min 17 s
